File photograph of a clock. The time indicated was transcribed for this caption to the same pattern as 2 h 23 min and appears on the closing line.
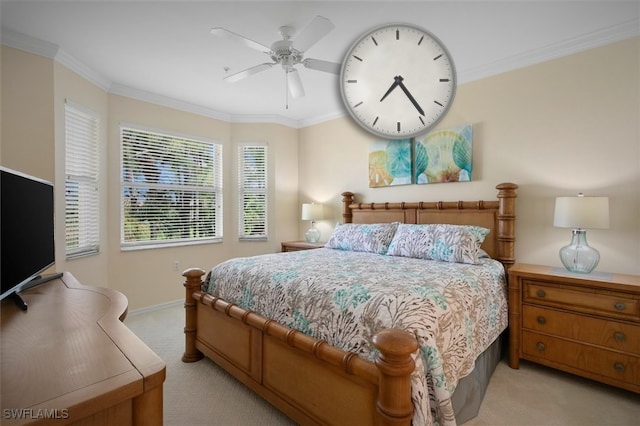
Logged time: 7 h 24 min
